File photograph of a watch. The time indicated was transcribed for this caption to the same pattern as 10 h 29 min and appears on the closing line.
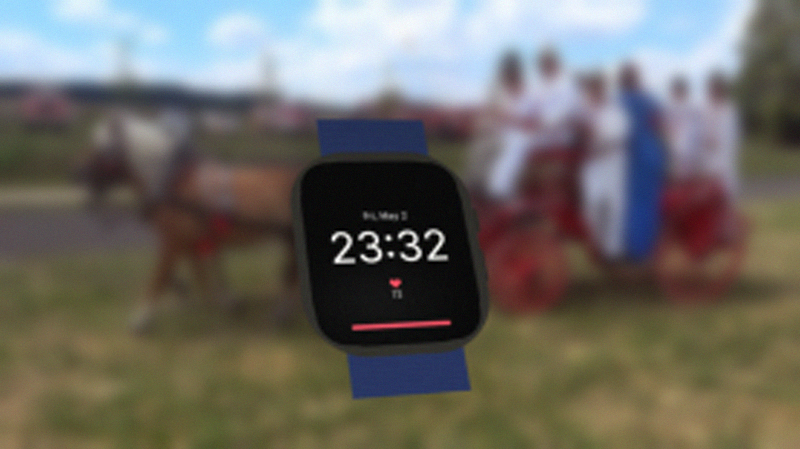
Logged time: 23 h 32 min
